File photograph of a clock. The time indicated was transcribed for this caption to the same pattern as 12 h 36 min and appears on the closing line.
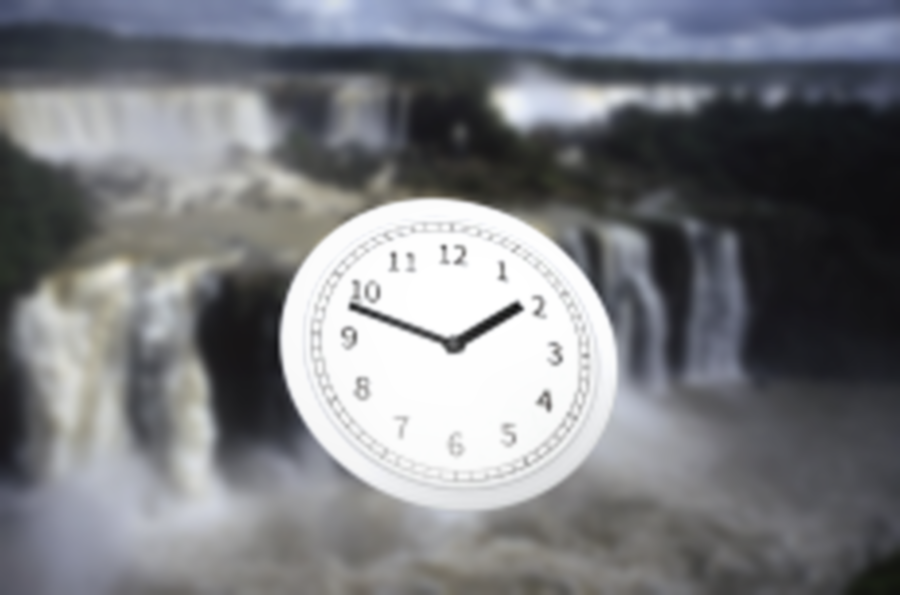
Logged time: 1 h 48 min
